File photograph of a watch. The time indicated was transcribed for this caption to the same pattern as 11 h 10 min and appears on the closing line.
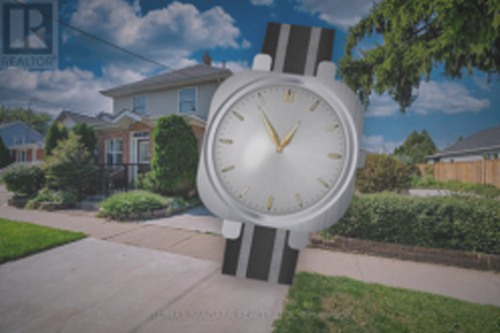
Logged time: 12 h 54 min
